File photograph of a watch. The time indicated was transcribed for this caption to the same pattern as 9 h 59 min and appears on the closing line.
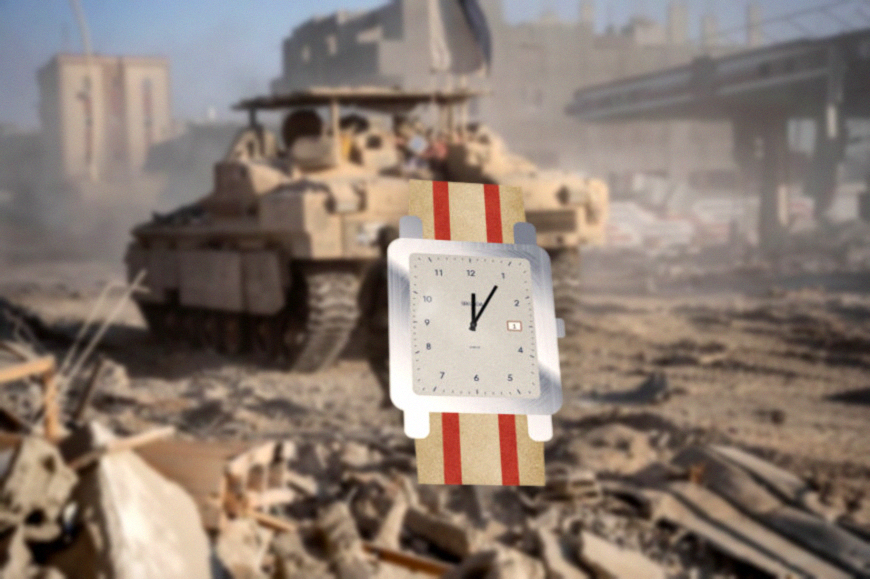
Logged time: 12 h 05 min
